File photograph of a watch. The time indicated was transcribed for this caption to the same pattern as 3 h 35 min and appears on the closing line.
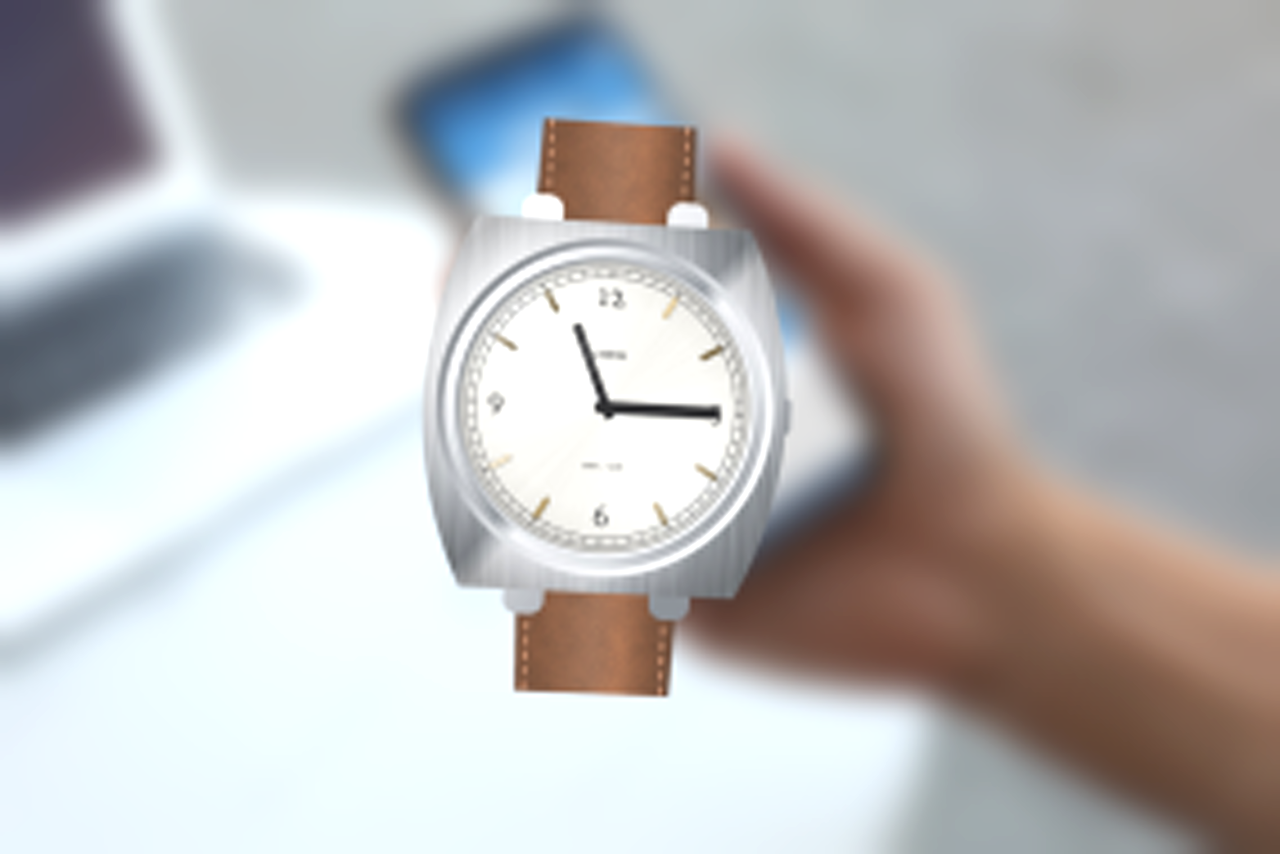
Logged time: 11 h 15 min
